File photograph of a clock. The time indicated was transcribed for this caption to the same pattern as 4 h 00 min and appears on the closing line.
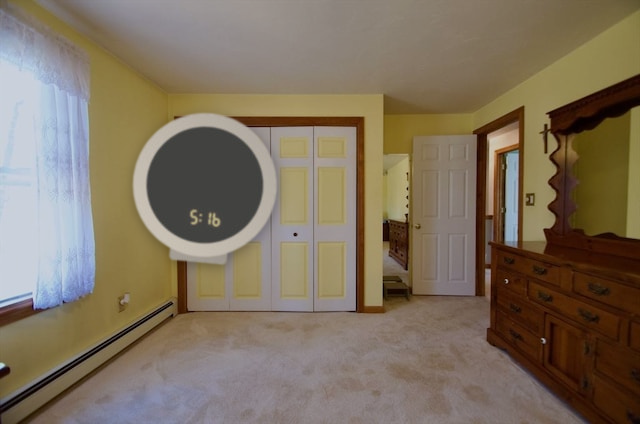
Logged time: 5 h 16 min
